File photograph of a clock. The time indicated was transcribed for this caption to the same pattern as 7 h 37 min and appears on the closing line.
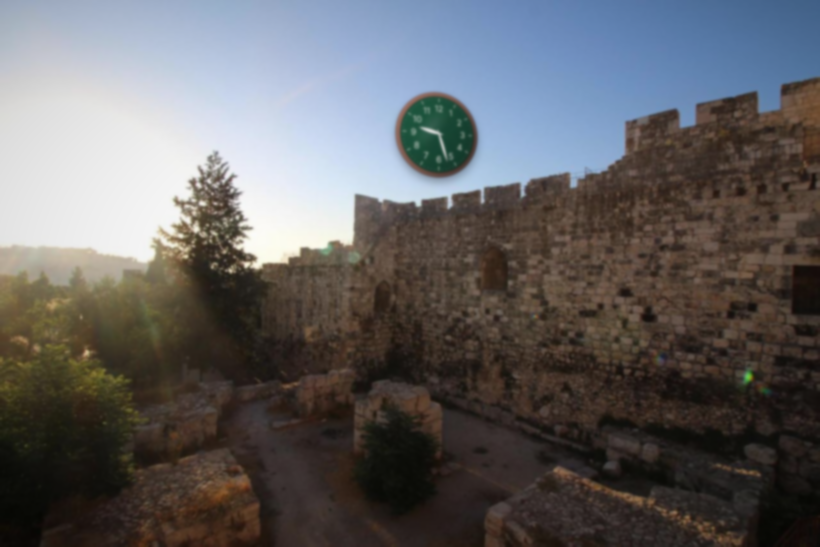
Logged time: 9 h 27 min
